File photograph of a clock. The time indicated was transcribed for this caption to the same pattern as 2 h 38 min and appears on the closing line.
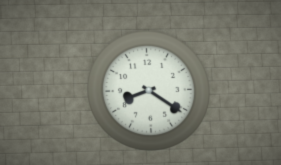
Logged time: 8 h 21 min
